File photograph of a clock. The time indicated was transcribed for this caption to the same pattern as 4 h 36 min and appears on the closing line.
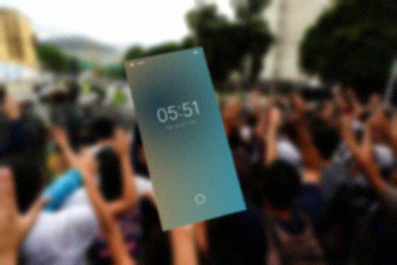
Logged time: 5 h 51 min
